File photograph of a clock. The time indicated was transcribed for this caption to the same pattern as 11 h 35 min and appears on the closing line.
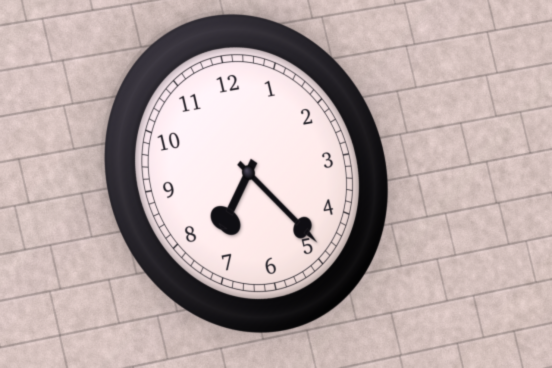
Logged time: 7 h 24 min
